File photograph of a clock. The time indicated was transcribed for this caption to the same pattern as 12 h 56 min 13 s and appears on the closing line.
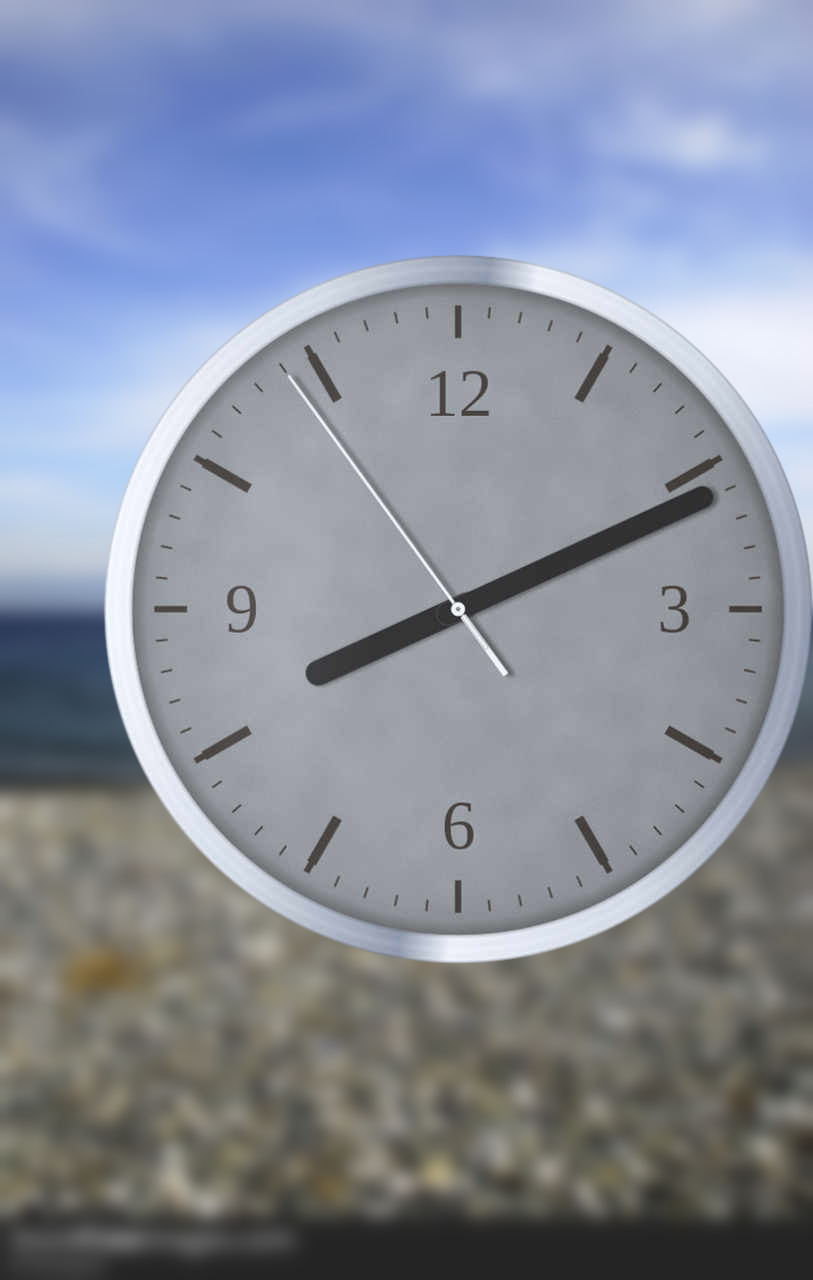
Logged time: 8 h 10 min 54 s
